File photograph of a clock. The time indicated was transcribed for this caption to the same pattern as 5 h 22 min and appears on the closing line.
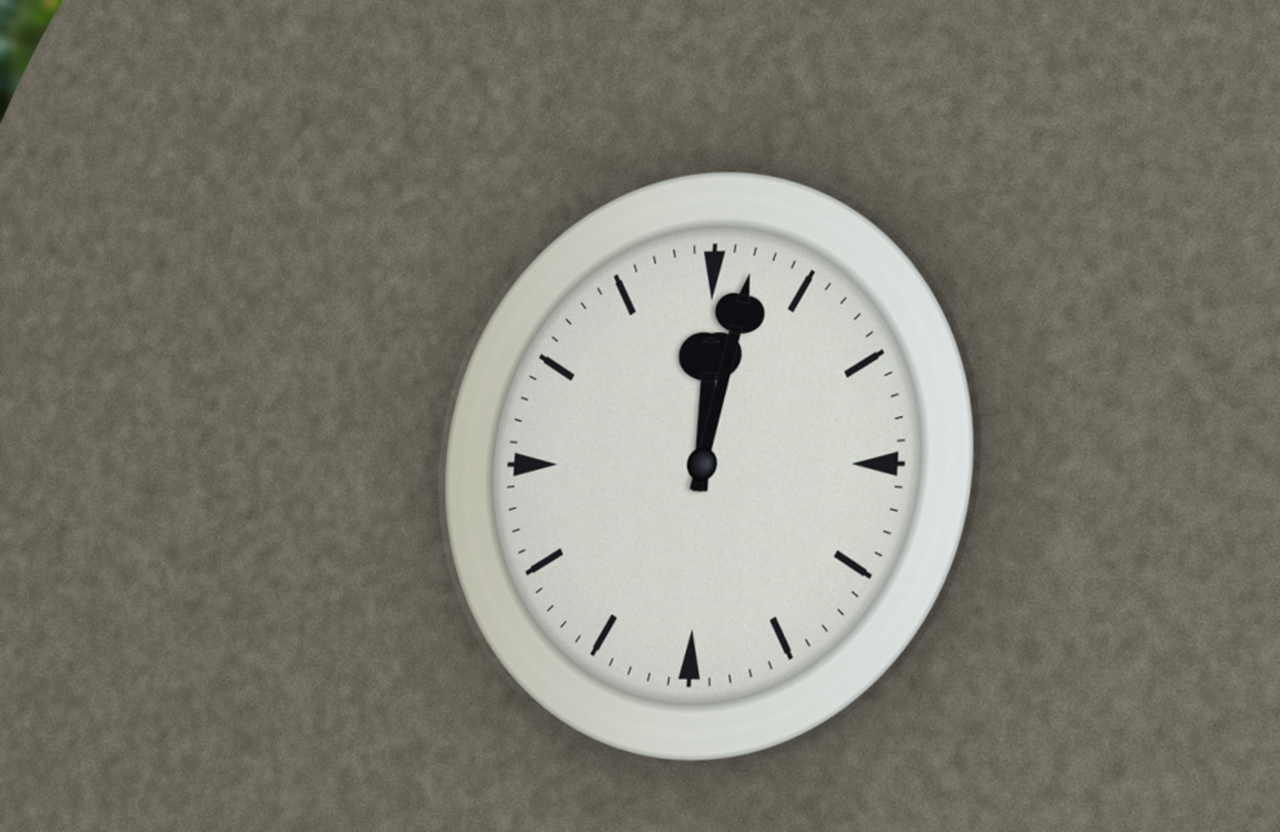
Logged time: 12 h 02 min
